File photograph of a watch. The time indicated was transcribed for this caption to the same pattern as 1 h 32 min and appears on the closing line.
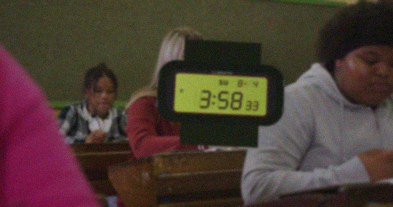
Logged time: 3 h 58 min
